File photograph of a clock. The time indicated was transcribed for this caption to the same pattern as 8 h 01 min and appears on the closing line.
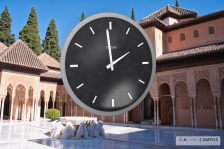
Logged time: 1 h 59 min
